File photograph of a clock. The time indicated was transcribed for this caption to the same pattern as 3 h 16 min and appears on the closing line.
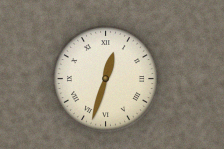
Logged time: 12 h 33 min
